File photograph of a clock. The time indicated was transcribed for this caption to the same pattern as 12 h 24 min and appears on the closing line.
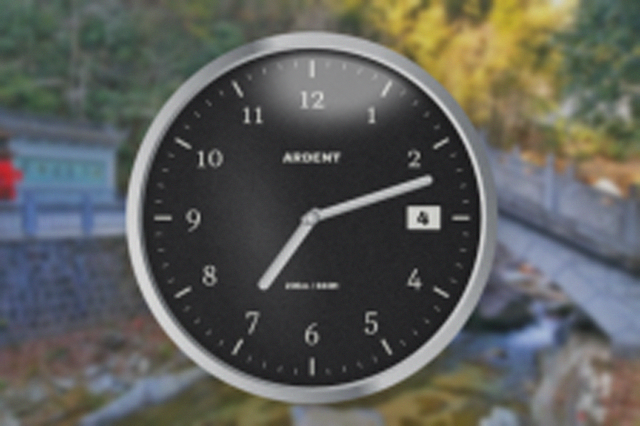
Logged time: 7 h 12 min
